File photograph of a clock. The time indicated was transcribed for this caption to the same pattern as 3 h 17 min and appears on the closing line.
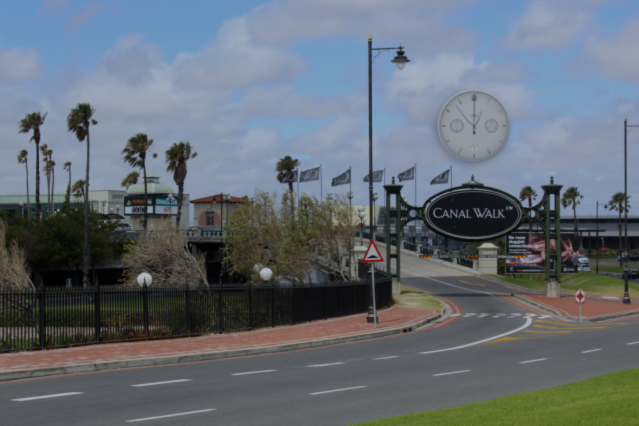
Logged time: 12 h 53 min
